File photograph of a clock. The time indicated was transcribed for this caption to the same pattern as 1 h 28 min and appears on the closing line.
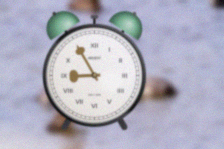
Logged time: 8 h 55 min
